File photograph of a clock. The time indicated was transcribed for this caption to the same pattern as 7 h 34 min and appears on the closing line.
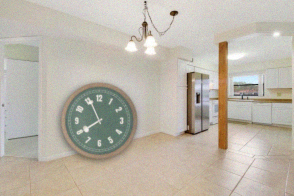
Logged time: 7 h 56 min
